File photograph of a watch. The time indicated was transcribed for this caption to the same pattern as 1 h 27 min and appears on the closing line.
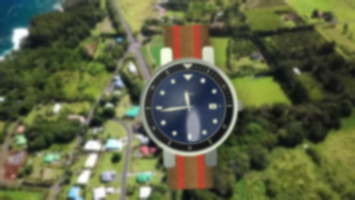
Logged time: 11 h 44 min
